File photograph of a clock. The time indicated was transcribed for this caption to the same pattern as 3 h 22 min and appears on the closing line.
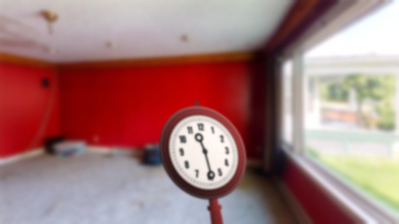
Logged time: 11 h 29 min
